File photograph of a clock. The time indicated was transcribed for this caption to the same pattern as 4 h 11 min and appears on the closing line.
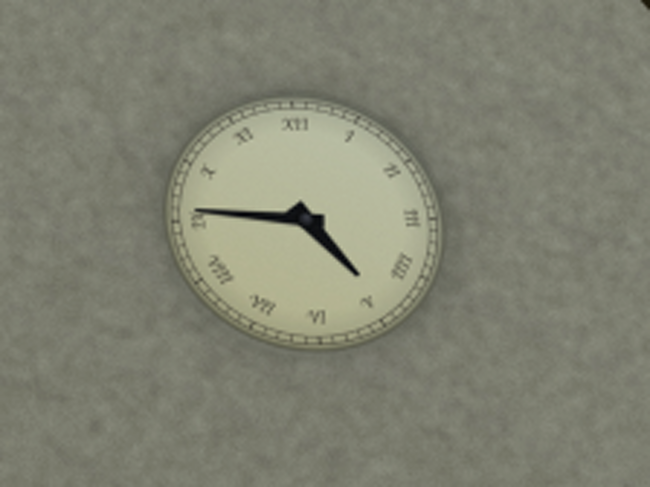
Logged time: 4 h 46 min
